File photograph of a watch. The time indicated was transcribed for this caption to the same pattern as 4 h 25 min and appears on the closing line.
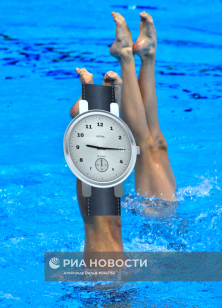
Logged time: 9 h 15 min
